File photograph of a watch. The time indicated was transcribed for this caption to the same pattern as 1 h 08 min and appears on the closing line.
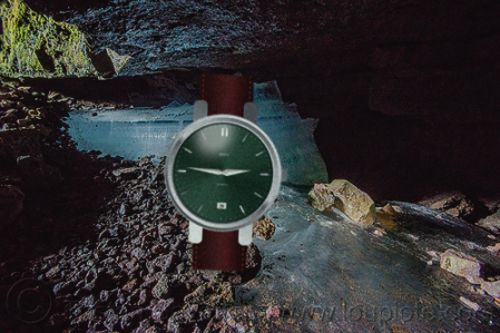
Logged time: 2 h 46 min
